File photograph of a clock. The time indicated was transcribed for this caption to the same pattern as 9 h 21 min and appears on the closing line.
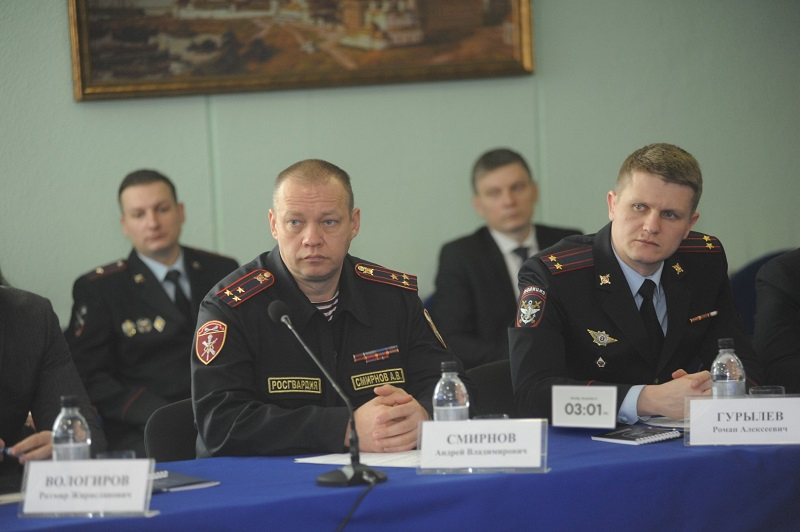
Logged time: 3 h 01 min
